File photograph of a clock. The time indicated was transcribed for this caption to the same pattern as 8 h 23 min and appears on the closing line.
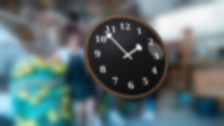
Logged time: 1 h 53 min
